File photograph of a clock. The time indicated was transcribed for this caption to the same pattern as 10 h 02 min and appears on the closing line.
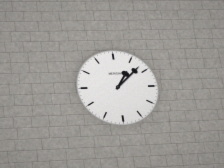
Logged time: 1 h 08 min
